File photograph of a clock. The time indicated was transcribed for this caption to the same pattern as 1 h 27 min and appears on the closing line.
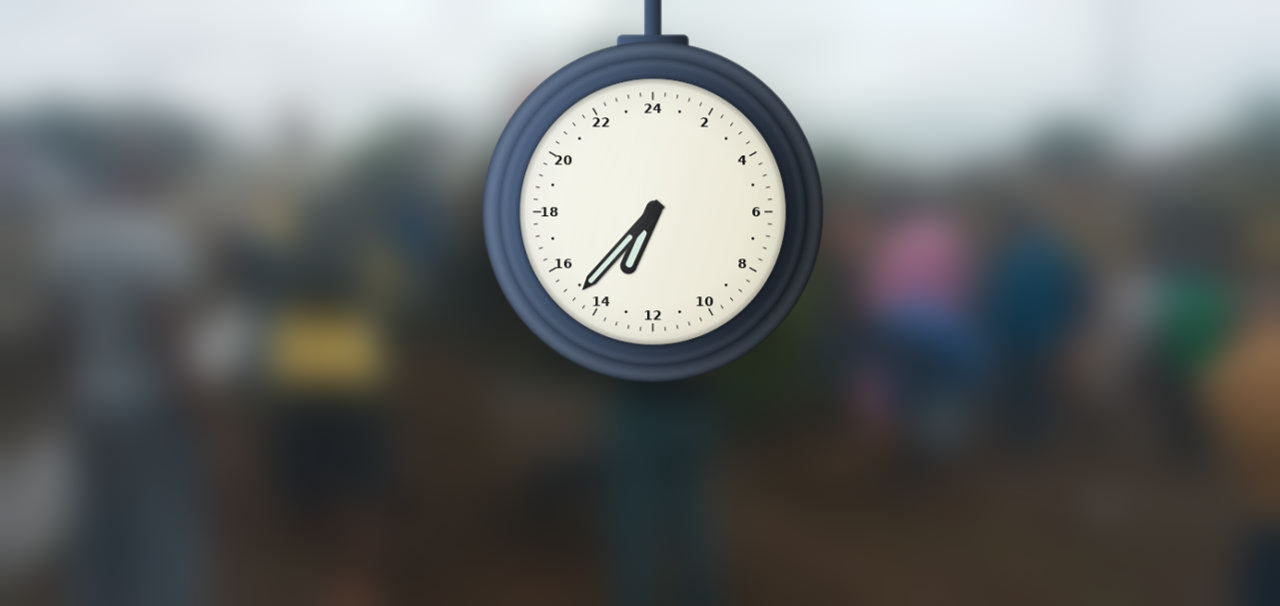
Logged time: 13 h 37 min
